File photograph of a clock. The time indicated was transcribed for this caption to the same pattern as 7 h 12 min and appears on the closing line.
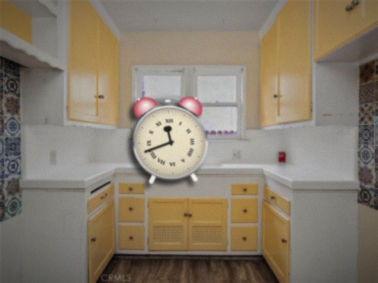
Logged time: 11 h 42 min
